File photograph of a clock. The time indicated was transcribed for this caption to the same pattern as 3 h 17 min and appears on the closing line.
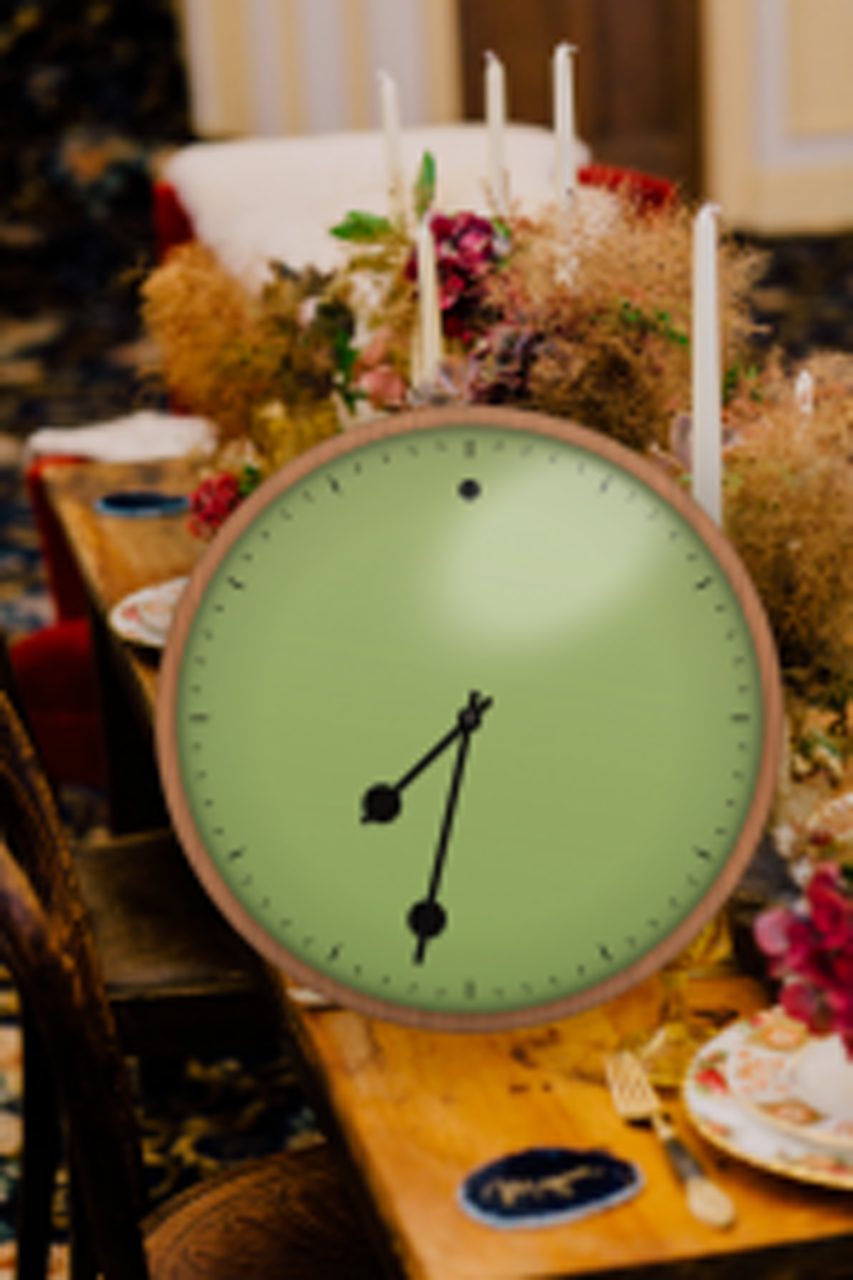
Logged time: 7 h 32 min
